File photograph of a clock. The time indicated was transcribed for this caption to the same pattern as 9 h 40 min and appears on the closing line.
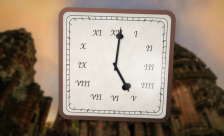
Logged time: 5 h 01 min
